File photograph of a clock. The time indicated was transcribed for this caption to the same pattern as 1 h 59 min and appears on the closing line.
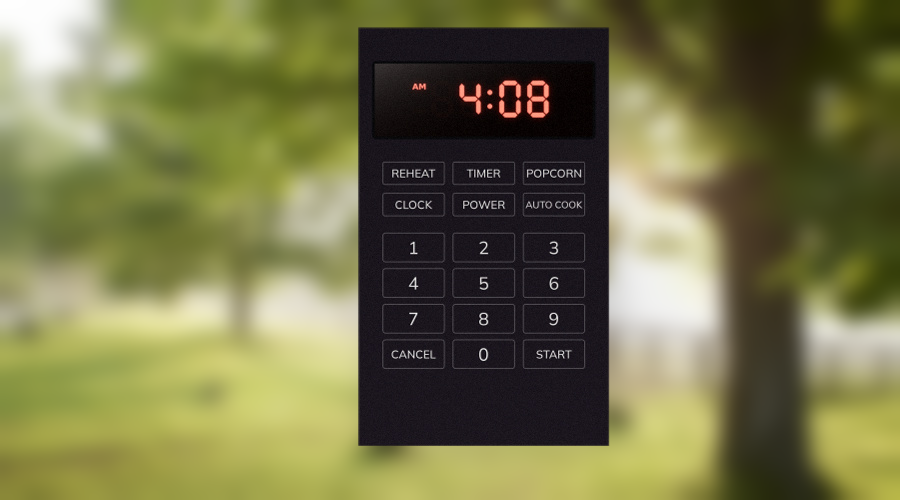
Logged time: 4 h 08 min
